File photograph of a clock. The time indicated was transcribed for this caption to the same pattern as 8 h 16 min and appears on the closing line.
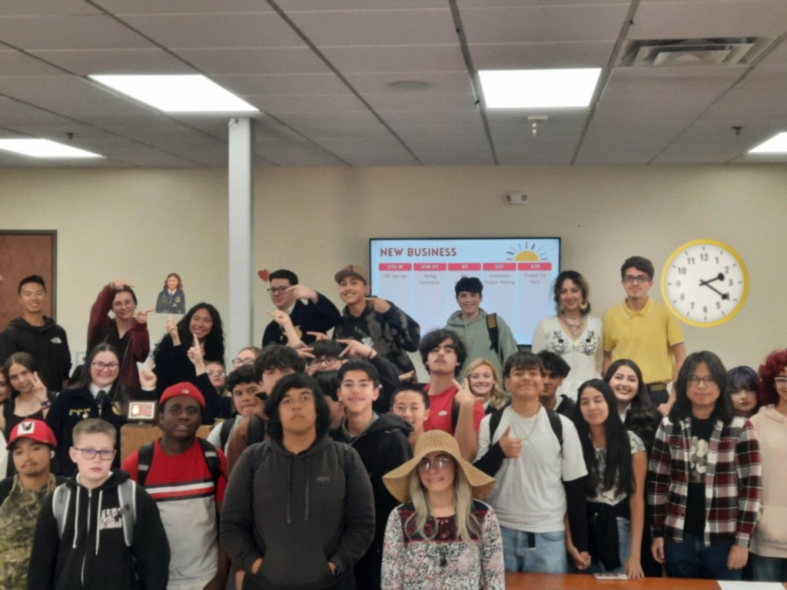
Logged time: 2 h 21 min
